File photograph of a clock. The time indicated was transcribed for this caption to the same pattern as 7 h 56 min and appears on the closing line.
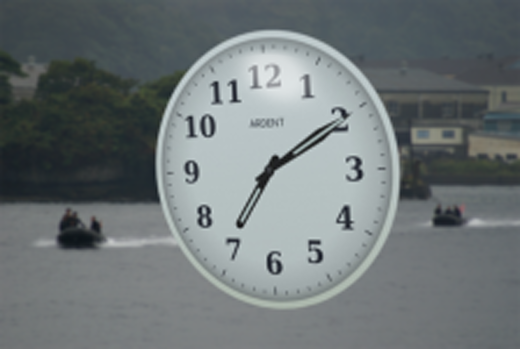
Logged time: 7 h 10 min
